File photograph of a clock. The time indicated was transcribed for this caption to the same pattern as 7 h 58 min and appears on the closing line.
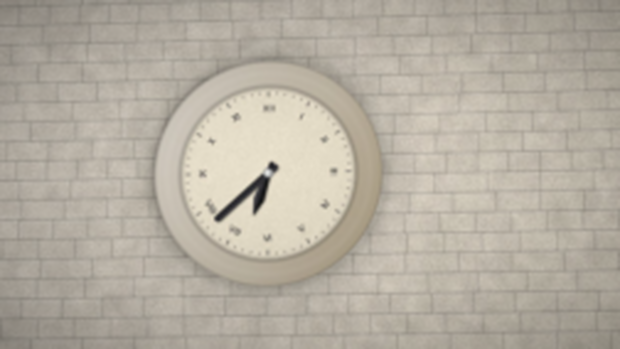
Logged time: 6 h 38 min
